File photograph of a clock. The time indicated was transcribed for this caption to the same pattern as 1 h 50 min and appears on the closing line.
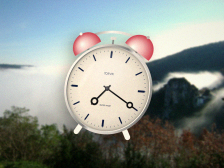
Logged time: 7 h 20 min
